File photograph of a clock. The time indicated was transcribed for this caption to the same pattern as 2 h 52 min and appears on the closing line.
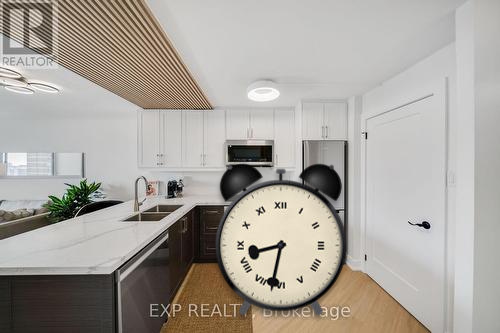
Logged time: 8 h 32 min
